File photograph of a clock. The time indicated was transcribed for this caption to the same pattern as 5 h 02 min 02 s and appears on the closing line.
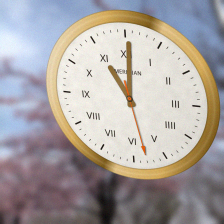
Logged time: 11 h 00 min 28 s
